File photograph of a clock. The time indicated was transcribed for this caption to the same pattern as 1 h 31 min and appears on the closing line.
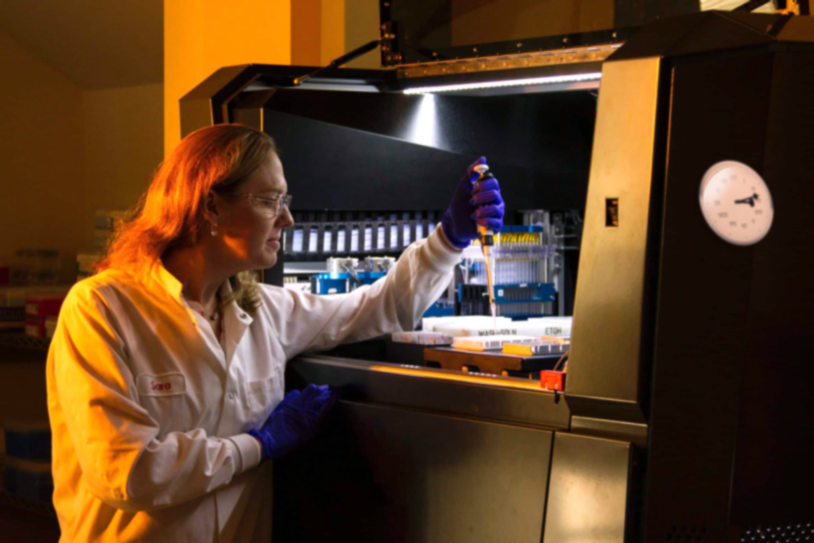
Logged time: 3 h 13 min
